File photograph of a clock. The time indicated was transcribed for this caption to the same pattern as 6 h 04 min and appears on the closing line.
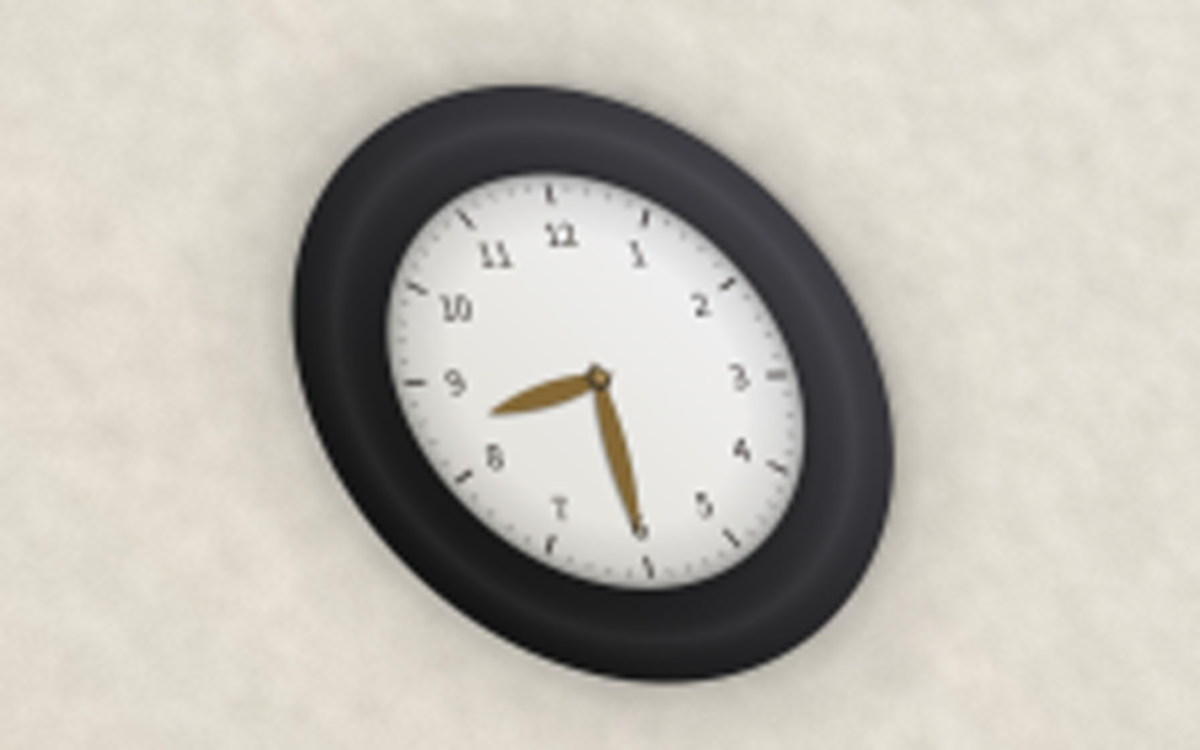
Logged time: 8 h 30 min
